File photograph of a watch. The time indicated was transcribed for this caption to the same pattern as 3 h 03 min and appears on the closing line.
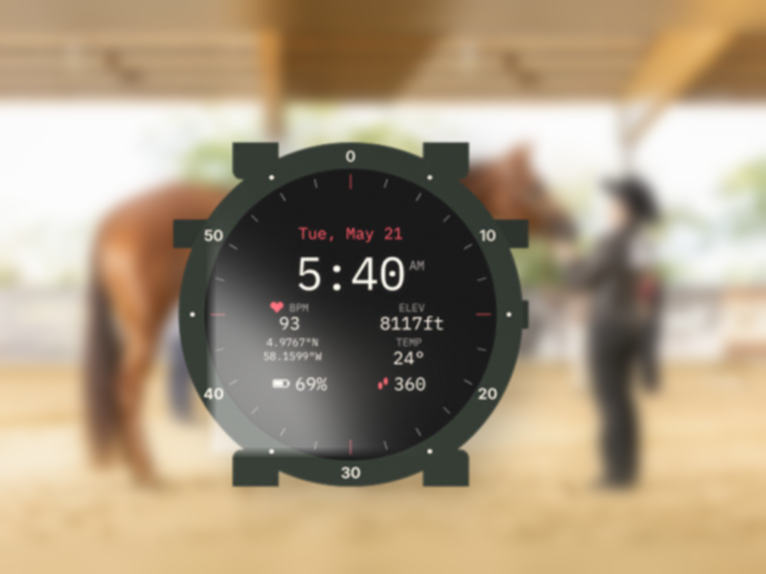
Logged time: 5 h 40 min
